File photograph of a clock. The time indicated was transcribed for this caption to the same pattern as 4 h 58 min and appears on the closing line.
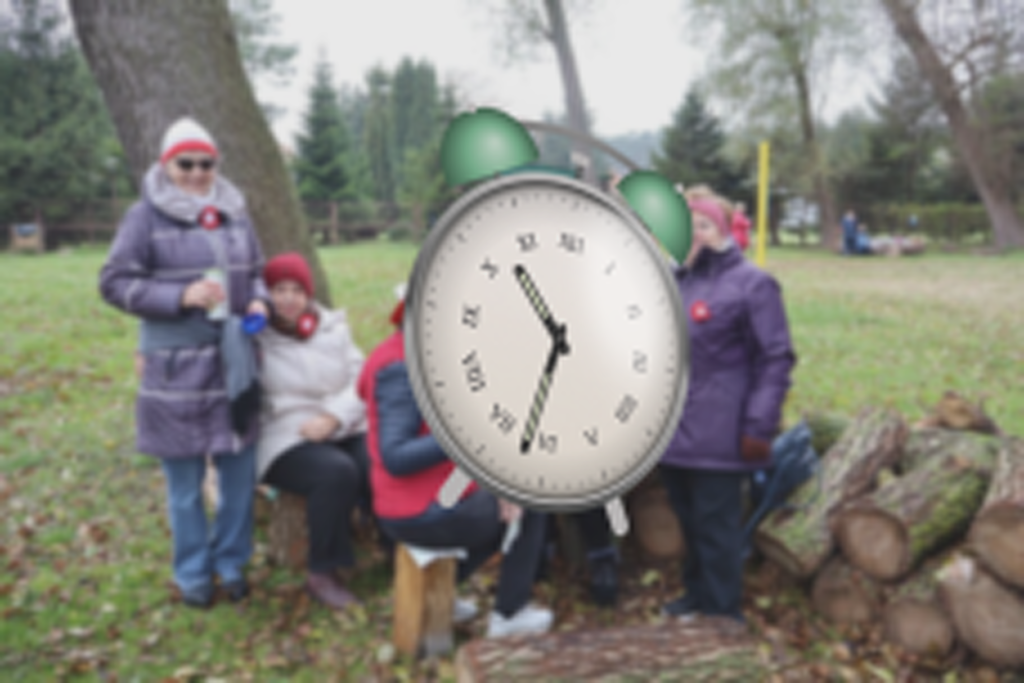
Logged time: 10 h 32 min
